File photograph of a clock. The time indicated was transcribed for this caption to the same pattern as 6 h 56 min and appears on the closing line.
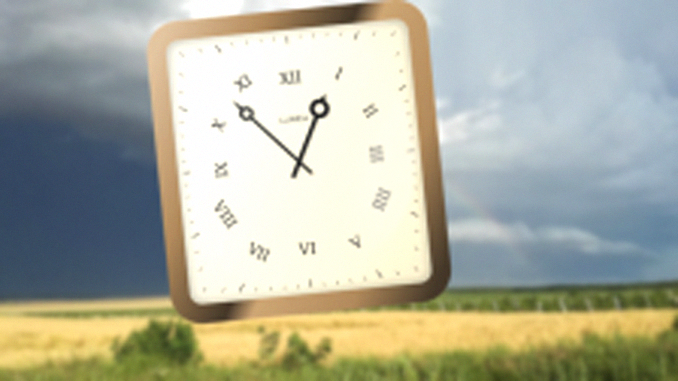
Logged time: 12 h 53 min
